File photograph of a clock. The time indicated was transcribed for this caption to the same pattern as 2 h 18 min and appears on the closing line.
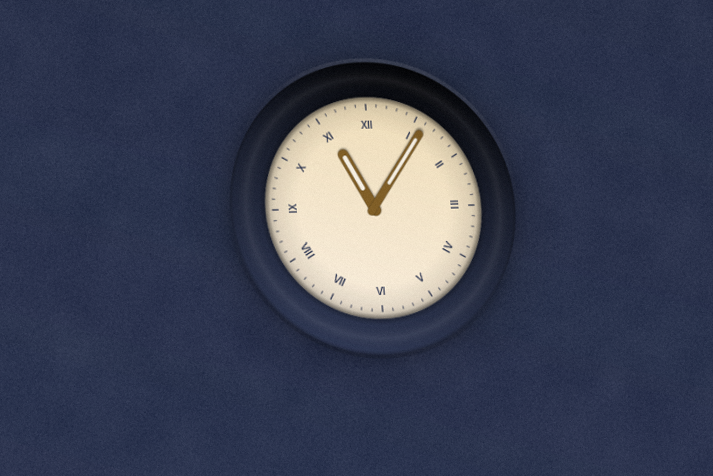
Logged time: 11 h 06 min
